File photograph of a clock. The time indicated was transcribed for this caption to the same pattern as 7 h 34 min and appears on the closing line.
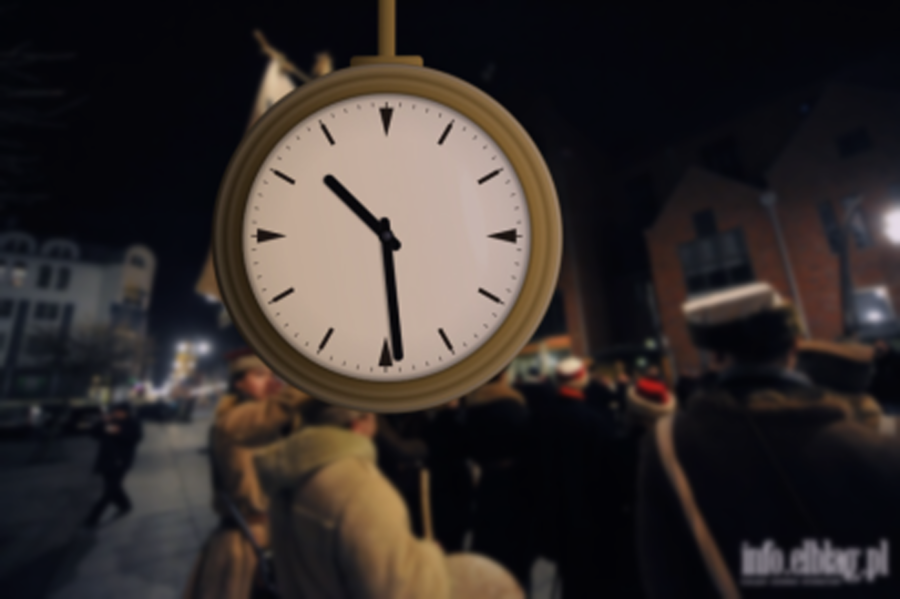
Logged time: 10 h 29 min
